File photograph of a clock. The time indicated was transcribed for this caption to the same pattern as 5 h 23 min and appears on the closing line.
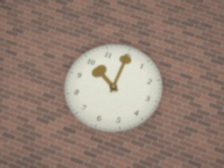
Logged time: 10 h 00 min
